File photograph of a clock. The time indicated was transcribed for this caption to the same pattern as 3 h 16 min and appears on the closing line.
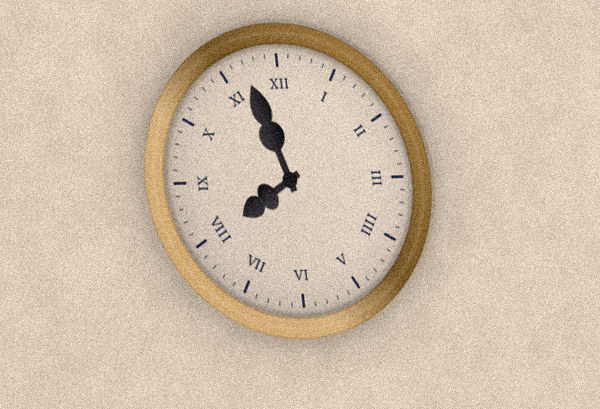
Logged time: 7 h 57 min
